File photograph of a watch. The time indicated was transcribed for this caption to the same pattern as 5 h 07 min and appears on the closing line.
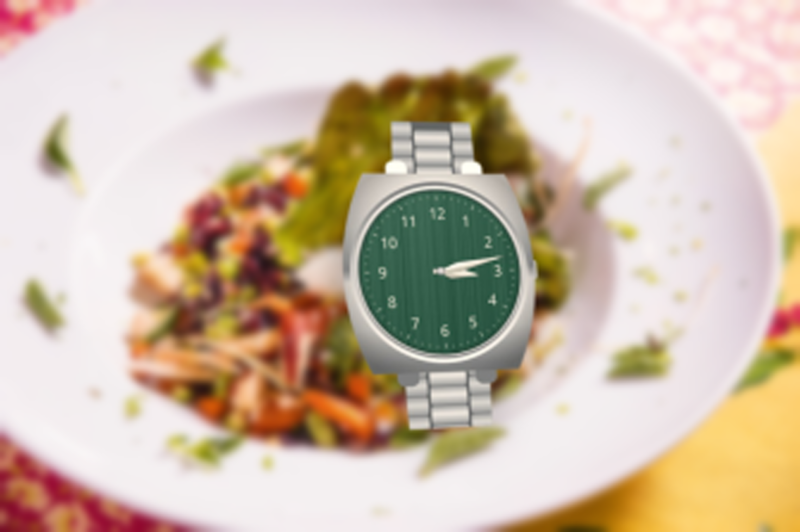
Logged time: 3 h 13 min
